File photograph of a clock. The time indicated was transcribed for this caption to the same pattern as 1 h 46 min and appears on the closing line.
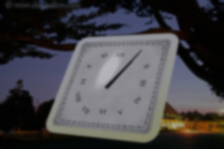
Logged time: 1 h 05 min
